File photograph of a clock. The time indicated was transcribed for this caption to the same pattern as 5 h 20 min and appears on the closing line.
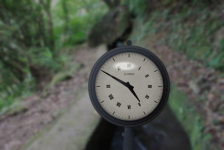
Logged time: 4 h 50 min
